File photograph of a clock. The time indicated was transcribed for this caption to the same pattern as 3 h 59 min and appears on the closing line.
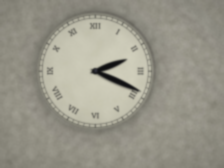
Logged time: 2 h 19 min
